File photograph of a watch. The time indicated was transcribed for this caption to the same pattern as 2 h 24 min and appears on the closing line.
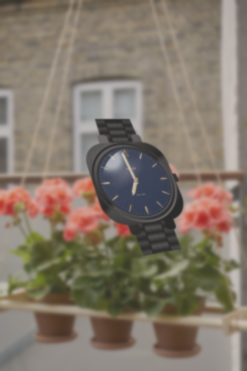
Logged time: 6 h 59 min
